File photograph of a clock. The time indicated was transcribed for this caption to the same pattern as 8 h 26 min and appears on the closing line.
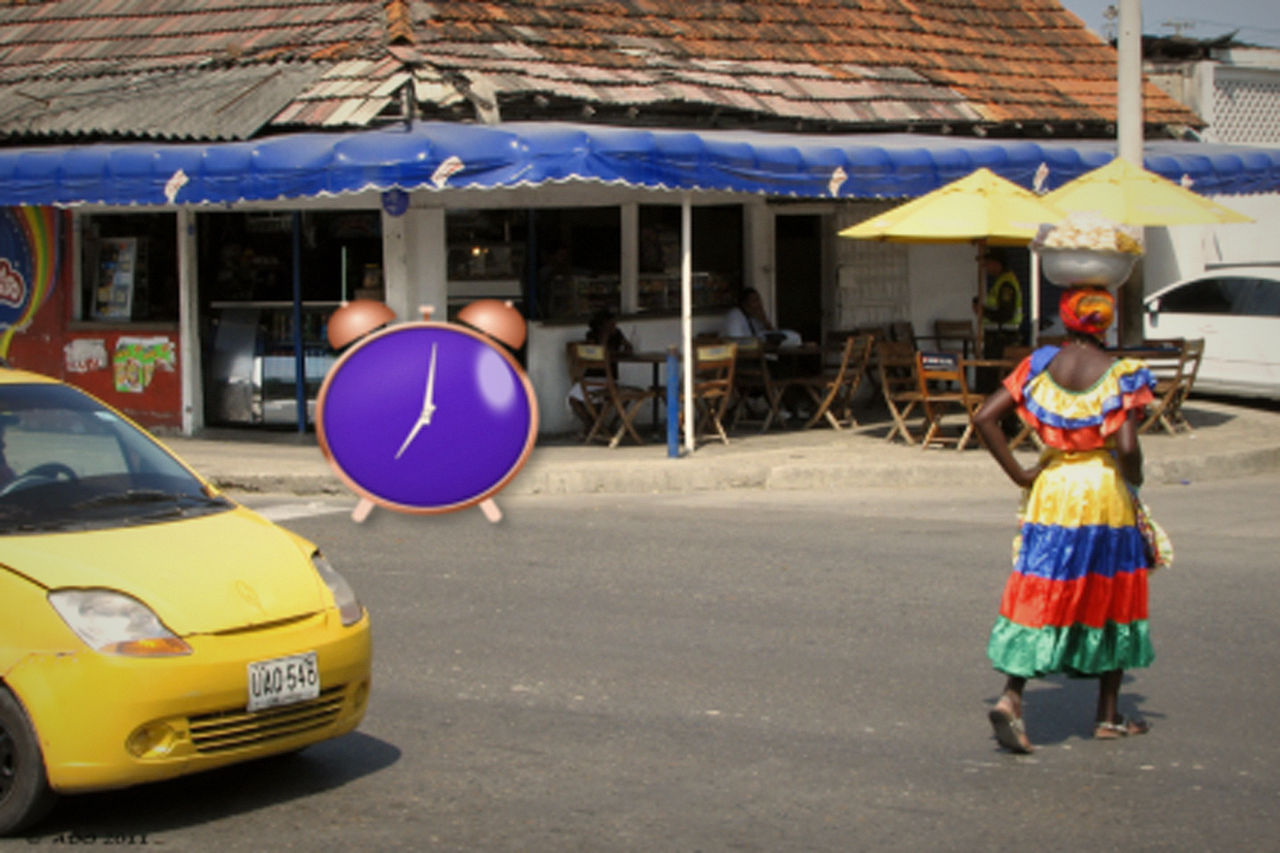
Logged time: 7 h 01 min
